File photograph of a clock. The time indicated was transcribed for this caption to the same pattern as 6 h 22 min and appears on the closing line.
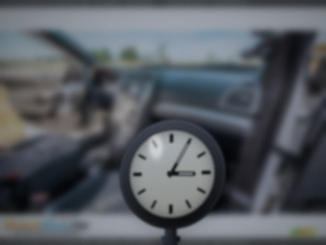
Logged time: 3 h 05 min
